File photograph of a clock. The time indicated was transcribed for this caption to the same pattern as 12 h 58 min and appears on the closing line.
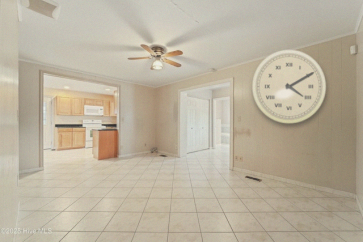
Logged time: 4 h 10 min
